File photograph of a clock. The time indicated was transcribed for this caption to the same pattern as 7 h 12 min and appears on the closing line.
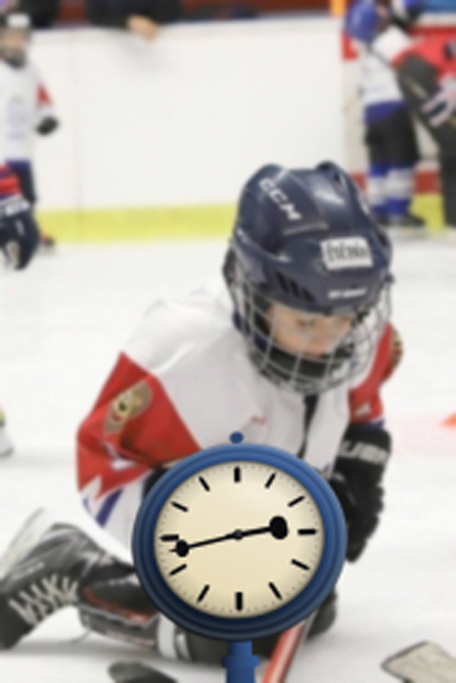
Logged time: 2 h 43 min
